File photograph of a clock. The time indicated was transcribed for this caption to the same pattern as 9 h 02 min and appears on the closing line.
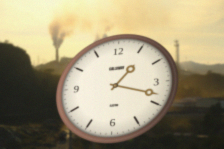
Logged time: 1 h 18 min
